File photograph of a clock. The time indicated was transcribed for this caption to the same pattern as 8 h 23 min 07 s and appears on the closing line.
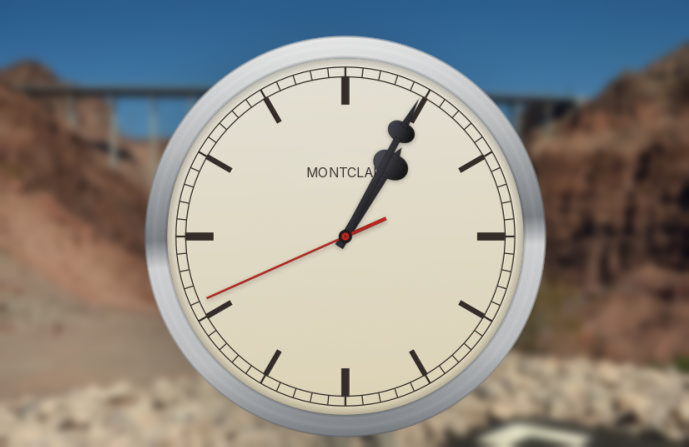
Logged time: 1 h 04 min 41 s
